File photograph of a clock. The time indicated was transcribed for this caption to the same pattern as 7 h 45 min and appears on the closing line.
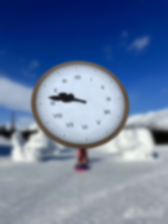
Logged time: 9 h 47 min
